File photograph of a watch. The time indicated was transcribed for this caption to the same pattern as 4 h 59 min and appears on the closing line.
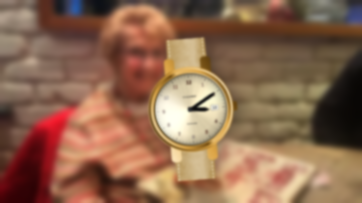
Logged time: 3 h 10 min
